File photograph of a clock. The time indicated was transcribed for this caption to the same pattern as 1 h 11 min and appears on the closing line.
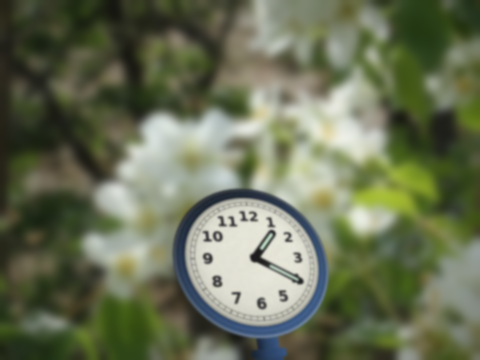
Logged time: 1 h 20 min
